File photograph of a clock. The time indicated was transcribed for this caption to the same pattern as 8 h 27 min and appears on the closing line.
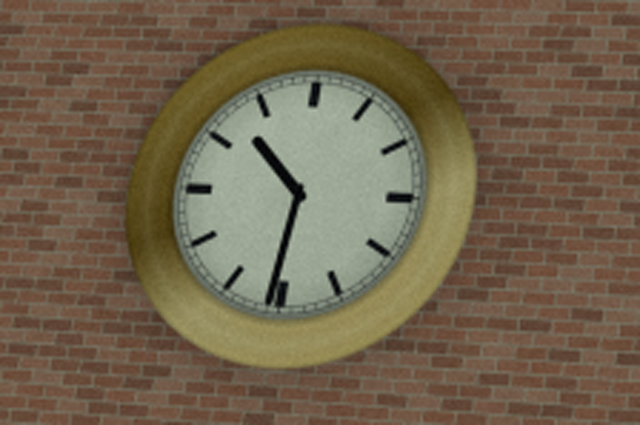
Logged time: 10 h 31 min
